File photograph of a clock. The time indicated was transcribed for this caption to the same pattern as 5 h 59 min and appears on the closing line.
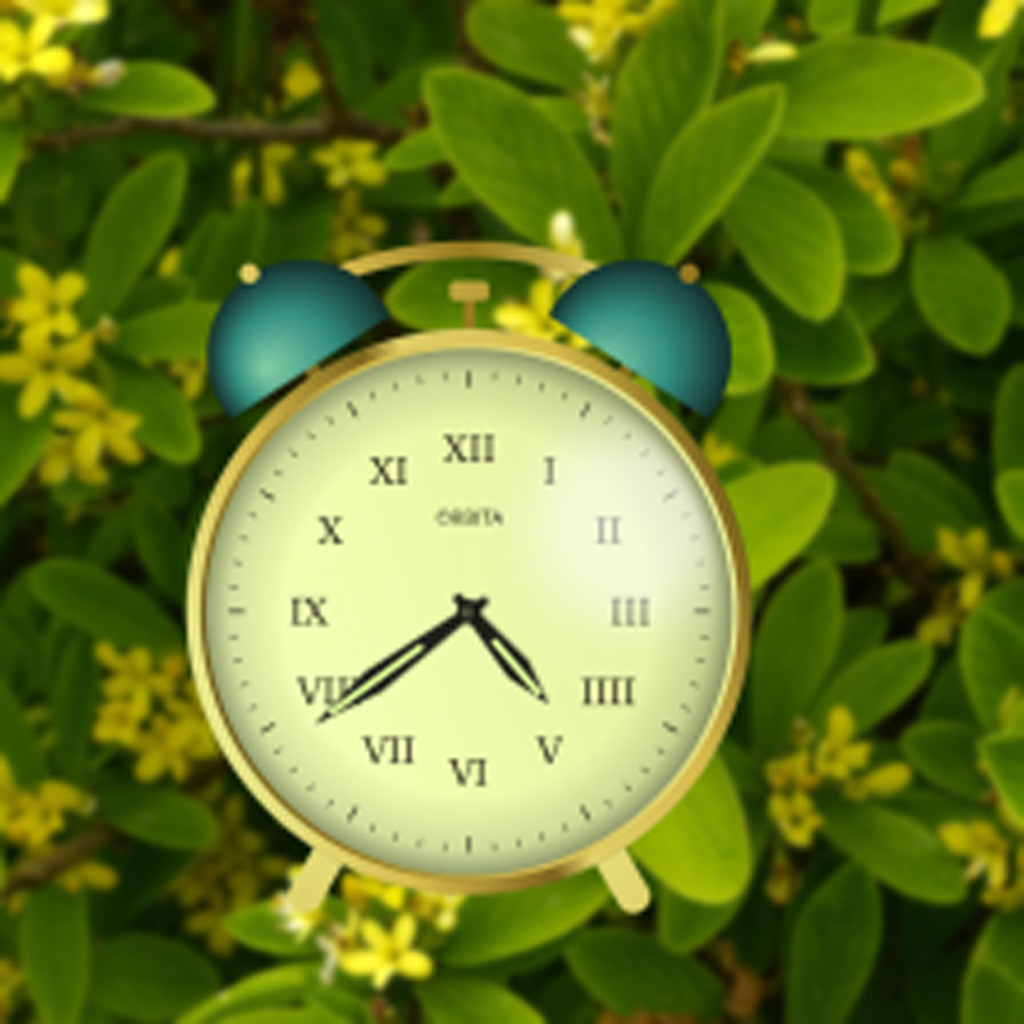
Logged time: 4 h 39 min
